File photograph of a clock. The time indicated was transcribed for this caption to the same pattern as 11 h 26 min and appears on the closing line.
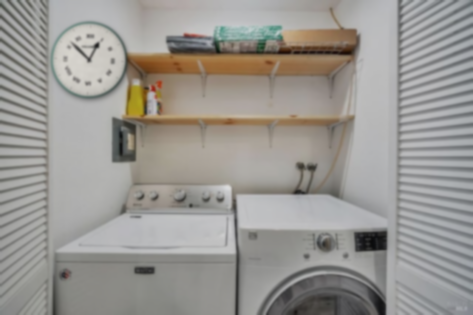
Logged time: 12 h 52 min
